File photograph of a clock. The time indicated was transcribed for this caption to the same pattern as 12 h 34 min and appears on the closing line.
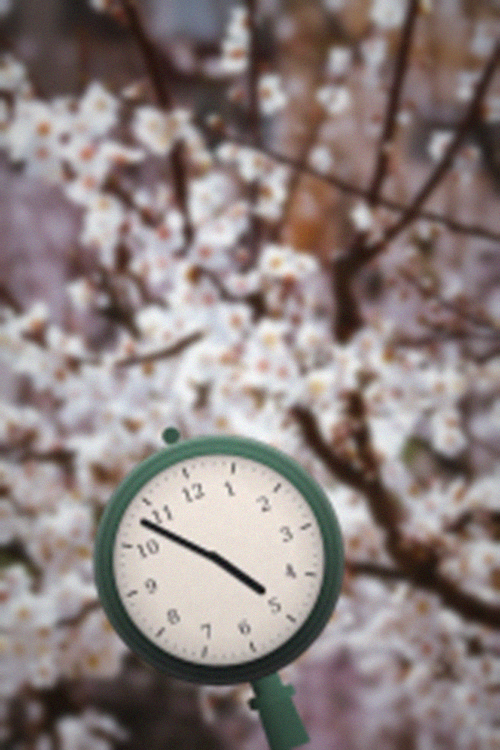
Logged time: 4 h 53 min
